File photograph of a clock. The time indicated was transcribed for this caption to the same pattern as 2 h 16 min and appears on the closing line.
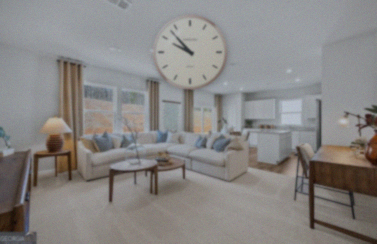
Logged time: 9 h 53 min
